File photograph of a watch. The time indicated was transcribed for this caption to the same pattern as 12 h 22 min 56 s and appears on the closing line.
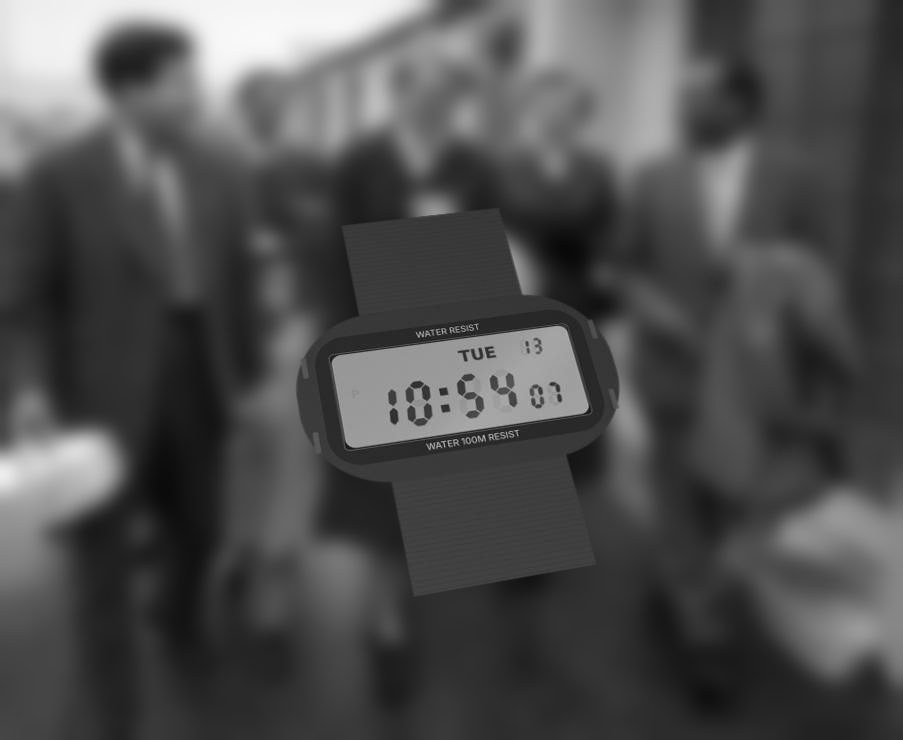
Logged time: 10 h 54 min 07 s
